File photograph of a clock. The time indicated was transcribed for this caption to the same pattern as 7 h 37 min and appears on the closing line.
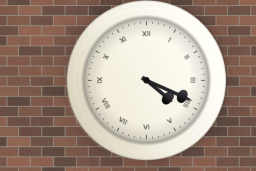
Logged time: 4 h 19 min
